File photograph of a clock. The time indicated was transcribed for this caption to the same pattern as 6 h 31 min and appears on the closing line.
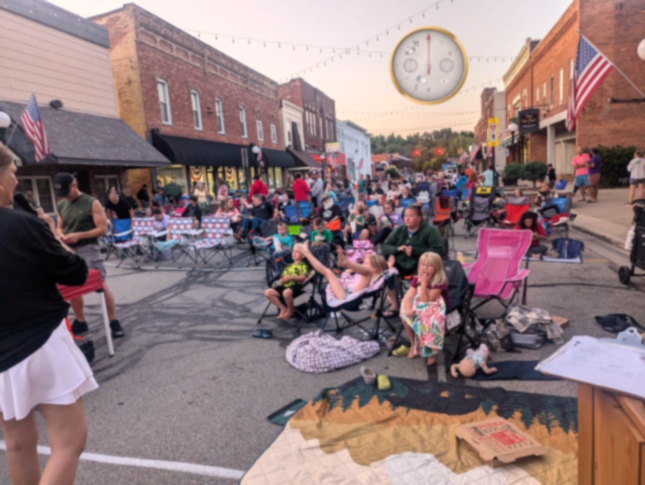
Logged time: 6 h 52 min
